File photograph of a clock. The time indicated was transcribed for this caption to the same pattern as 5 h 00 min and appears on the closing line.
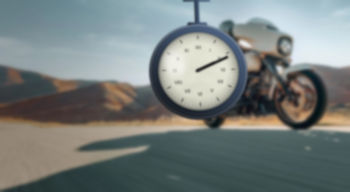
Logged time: 2 h 11 min
